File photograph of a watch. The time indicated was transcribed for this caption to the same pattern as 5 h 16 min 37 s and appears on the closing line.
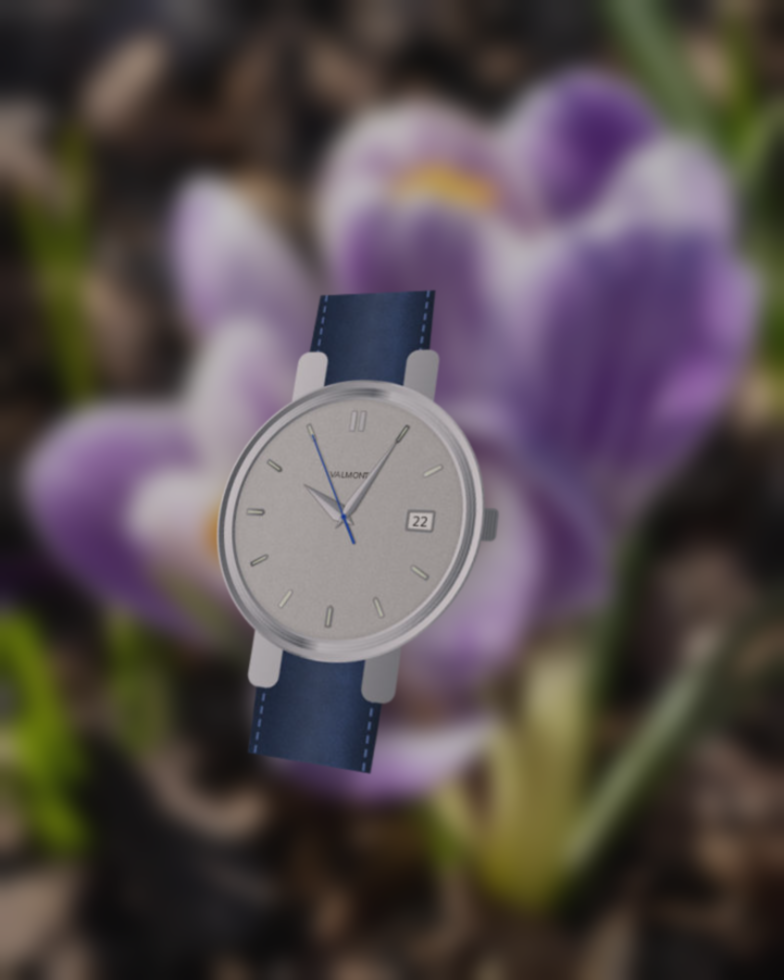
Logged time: 10 h 04 min 55 s
